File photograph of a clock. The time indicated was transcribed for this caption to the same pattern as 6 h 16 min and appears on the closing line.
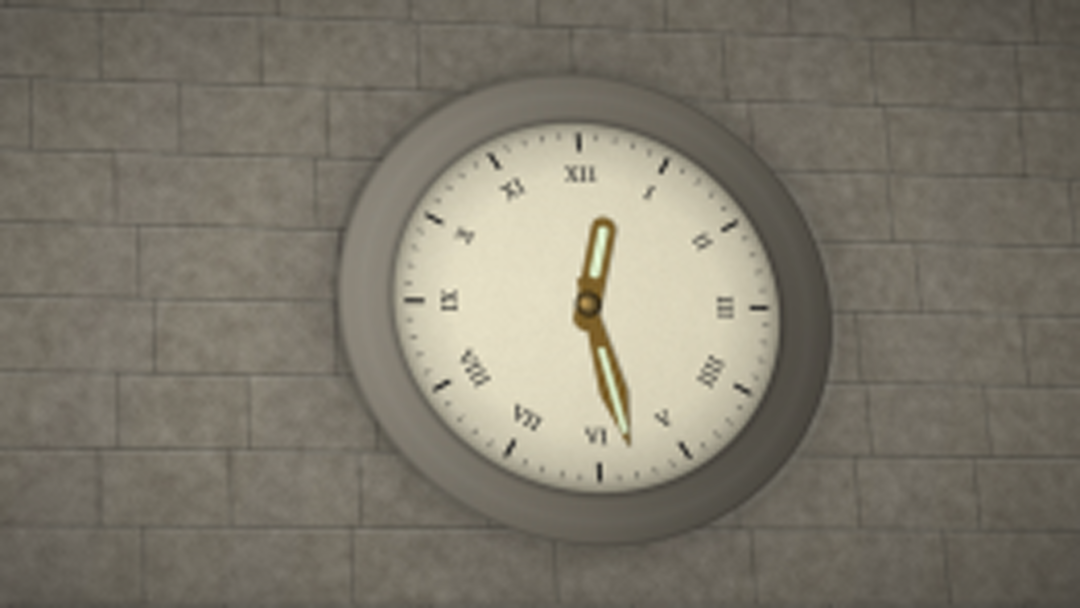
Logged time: 12 h 28 min
